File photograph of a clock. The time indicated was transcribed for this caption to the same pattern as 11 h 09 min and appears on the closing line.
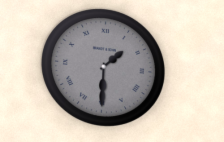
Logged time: 1 h 30 min
